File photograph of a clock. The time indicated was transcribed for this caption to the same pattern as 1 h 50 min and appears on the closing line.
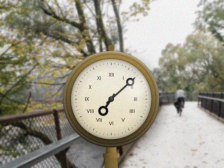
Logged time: 7 h 08 min
